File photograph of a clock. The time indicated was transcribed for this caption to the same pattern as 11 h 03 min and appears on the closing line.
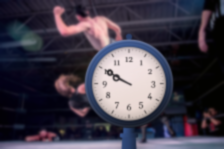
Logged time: 9 h 50 min
